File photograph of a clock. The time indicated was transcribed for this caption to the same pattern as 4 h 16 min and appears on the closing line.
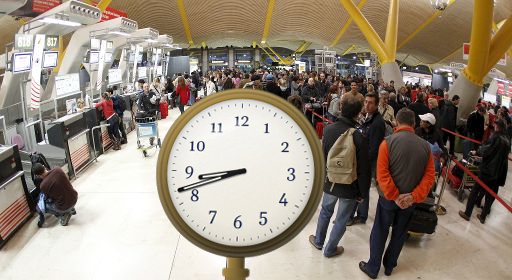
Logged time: 8 h 42 min
